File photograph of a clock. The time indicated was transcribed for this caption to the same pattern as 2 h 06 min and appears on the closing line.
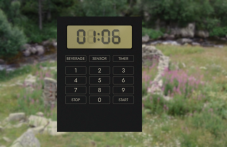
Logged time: 1 h 06 min
